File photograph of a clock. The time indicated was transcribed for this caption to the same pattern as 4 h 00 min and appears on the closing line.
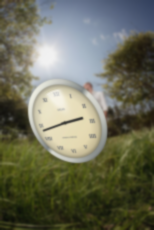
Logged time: 2 h 43 min
